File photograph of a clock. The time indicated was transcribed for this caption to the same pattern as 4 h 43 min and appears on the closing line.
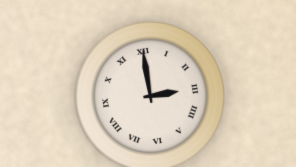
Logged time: 3 h 00 min
